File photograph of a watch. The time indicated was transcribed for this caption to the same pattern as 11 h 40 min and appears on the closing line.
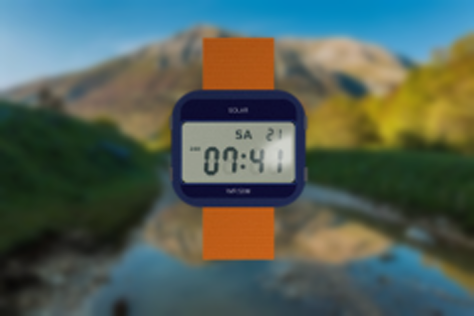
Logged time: 7 h 41 min
